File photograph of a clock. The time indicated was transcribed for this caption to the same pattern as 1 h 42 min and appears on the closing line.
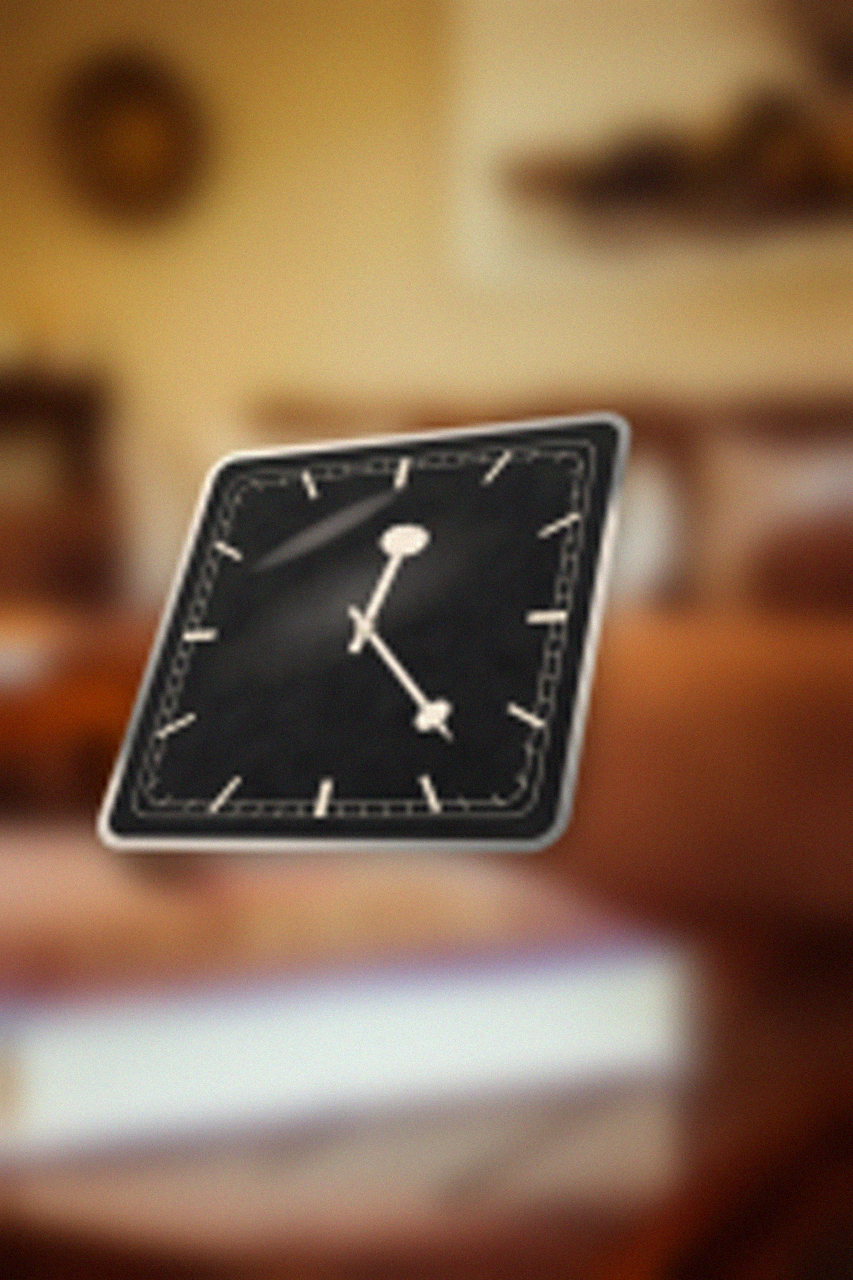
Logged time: 12 h 23 min
